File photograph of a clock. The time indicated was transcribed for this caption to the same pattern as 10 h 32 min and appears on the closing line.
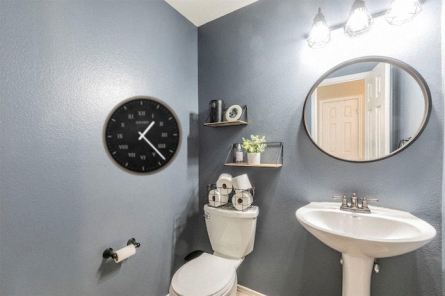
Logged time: 1 h 23 min
